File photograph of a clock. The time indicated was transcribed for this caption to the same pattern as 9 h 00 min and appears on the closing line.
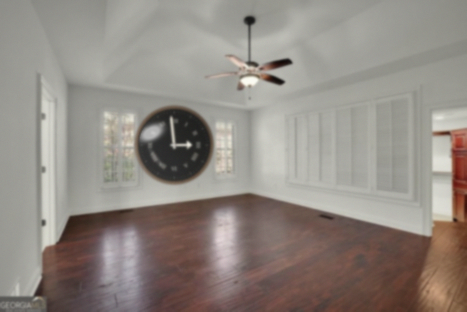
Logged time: 2 h 59 min
